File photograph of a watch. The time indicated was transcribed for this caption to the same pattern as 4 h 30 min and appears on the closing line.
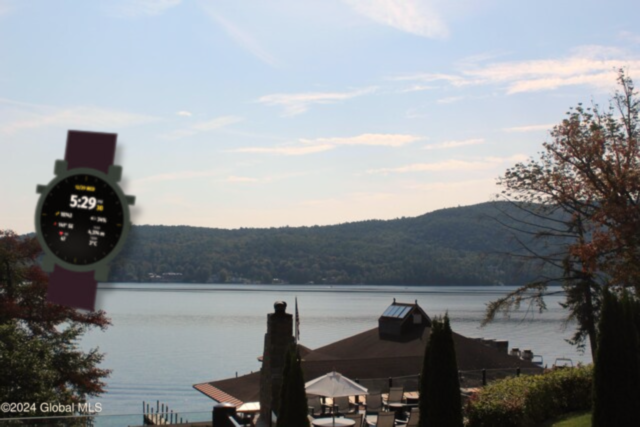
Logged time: 5 h 29 min
